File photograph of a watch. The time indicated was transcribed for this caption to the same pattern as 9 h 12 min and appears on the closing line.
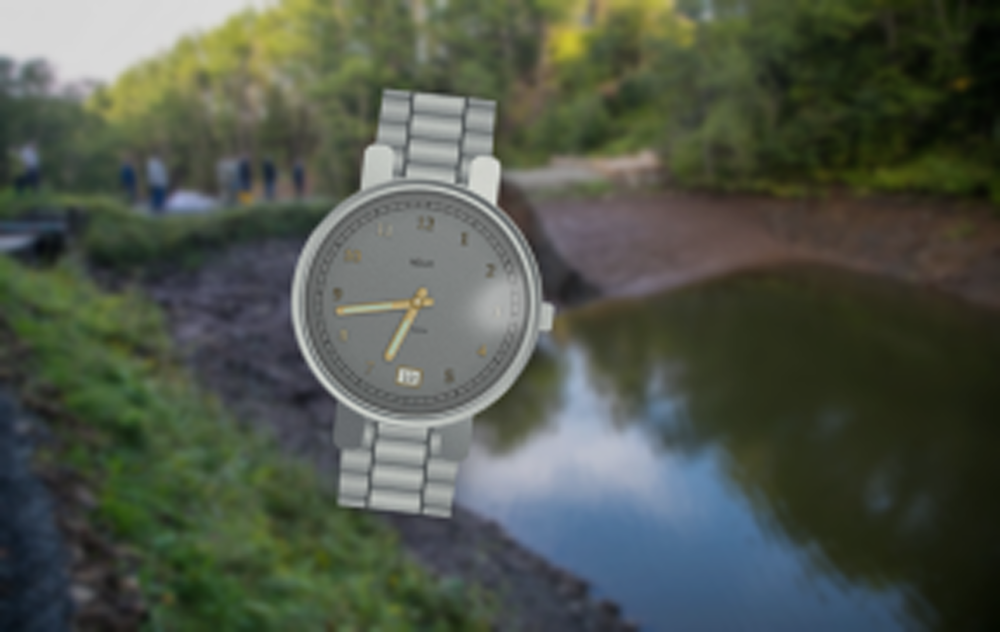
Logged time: 6 h 43 min
